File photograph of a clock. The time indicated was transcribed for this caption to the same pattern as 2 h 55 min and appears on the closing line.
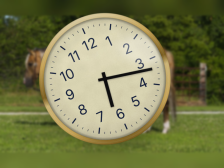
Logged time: 6 h 17 min
